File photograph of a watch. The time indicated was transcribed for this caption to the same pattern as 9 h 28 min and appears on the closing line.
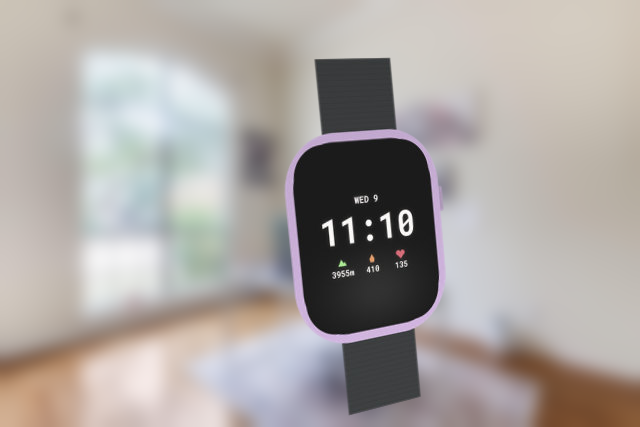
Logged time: 11 h 10 min
